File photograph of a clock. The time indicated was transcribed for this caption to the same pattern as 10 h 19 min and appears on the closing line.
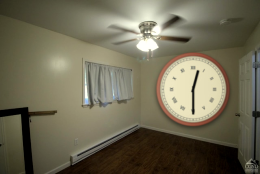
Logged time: 12 h 30 min
